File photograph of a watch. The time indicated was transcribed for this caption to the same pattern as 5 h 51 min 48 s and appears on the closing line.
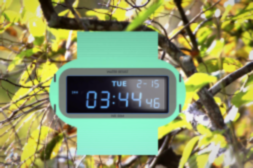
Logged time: 3 h 44 min 46 s
